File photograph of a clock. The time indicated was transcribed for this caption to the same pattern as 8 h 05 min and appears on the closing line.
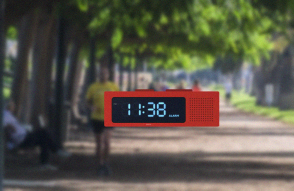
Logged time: 11 h 38 min
